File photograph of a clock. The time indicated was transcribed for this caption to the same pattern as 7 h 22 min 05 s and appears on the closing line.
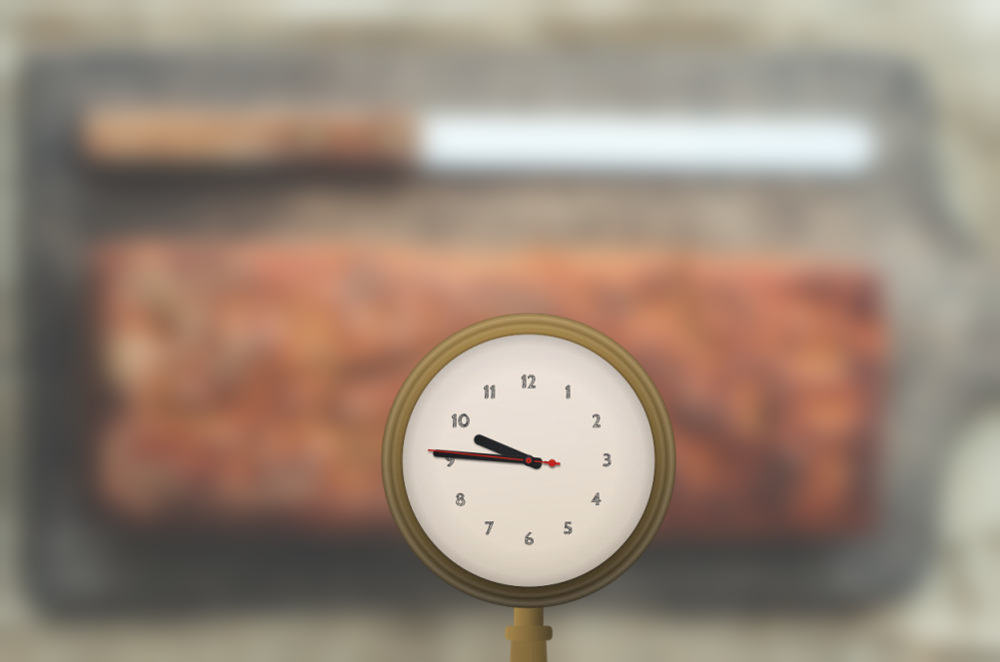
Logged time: 9 h 45 min 46 s
